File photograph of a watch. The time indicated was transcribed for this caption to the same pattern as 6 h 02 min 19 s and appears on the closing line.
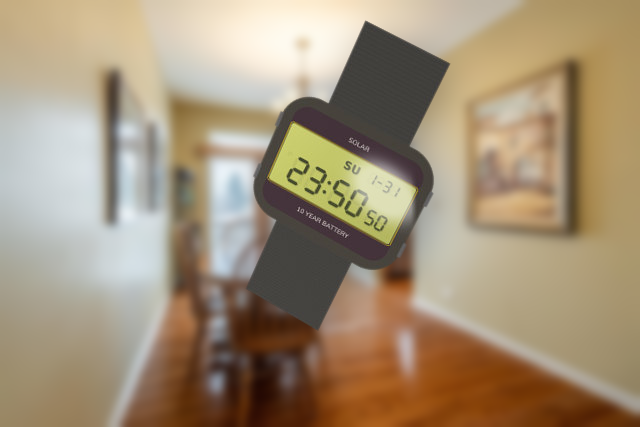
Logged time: 23 h 50 min 50 s
